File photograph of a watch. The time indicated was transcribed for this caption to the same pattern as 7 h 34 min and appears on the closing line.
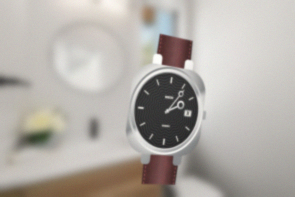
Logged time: 2 h 06 min
